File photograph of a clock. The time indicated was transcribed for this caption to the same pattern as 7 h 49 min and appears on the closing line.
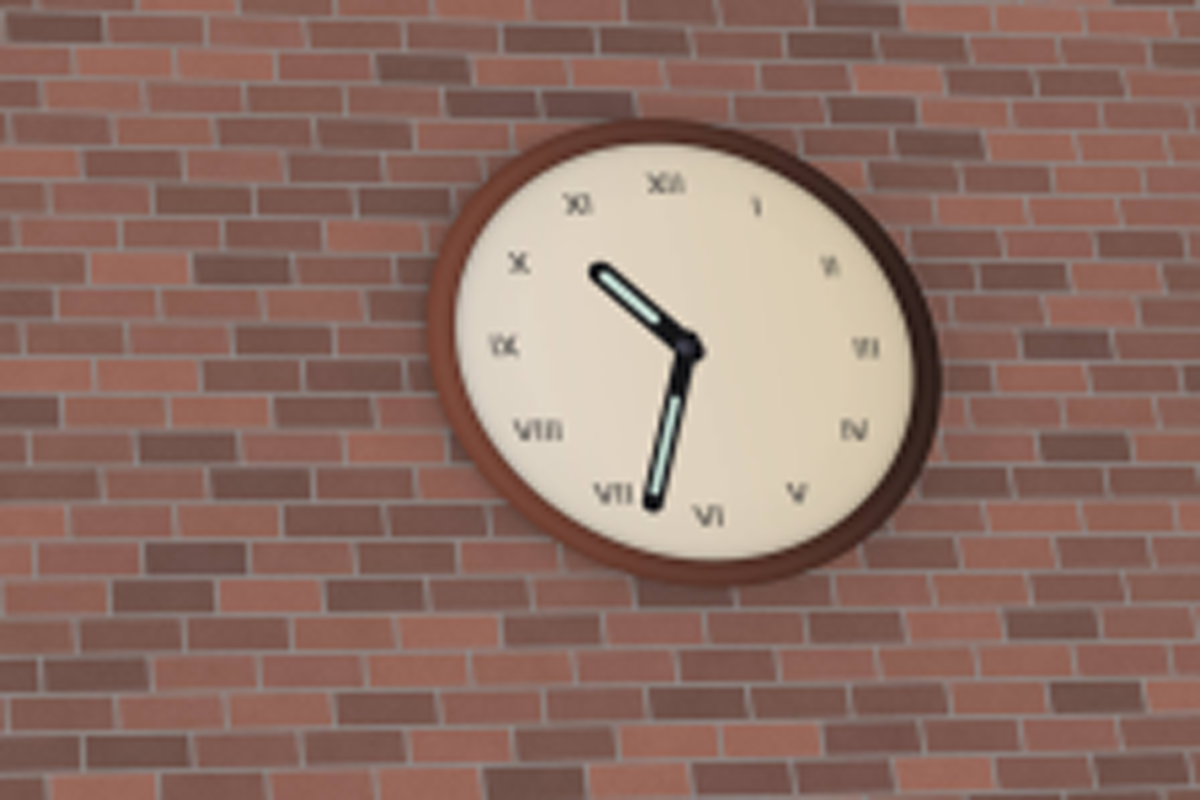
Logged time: 10 h 33 min
